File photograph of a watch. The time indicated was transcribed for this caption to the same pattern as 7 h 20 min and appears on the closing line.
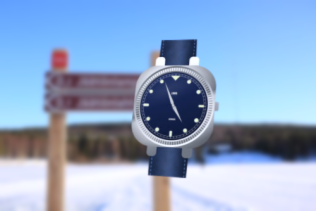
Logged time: 4 h 56 min
